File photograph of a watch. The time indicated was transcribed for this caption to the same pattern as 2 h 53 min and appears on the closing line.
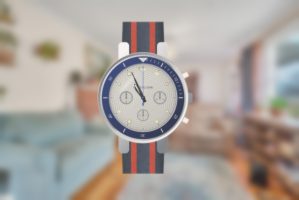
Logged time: 10 h 56 min
